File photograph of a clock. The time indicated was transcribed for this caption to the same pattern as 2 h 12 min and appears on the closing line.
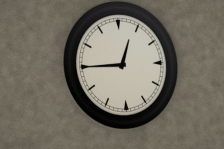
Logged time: 12 h 45 min
